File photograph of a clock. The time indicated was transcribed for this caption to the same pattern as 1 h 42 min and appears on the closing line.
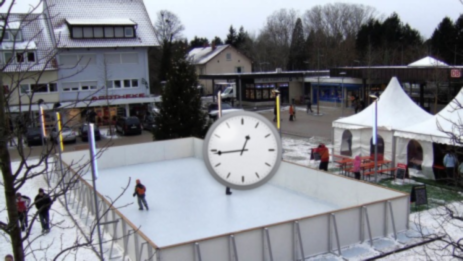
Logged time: 12 h 44 min
